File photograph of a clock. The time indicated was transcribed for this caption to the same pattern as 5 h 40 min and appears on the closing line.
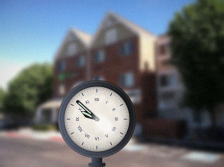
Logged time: 9 h 52 min
